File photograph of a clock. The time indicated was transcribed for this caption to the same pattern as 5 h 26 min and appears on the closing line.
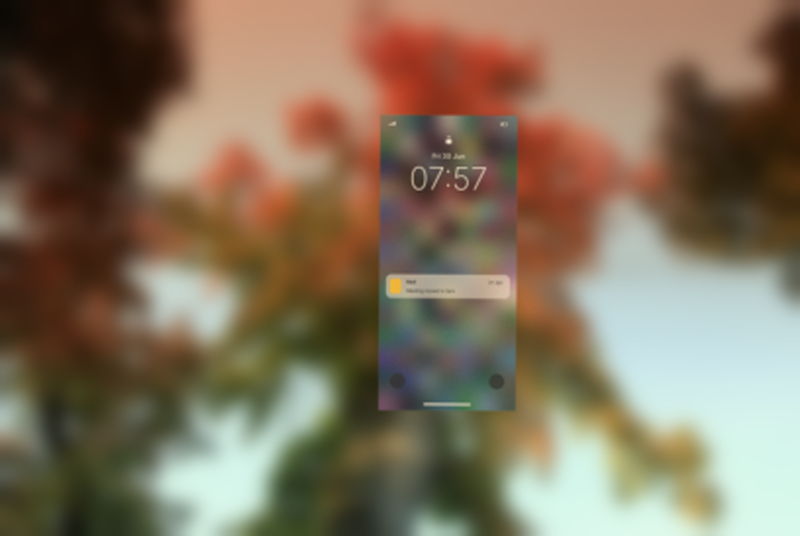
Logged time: 7 h 57 min
